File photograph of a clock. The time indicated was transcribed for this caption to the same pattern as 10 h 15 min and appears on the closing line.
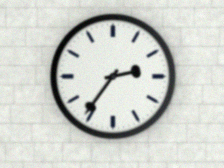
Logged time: 2 h 36 min
